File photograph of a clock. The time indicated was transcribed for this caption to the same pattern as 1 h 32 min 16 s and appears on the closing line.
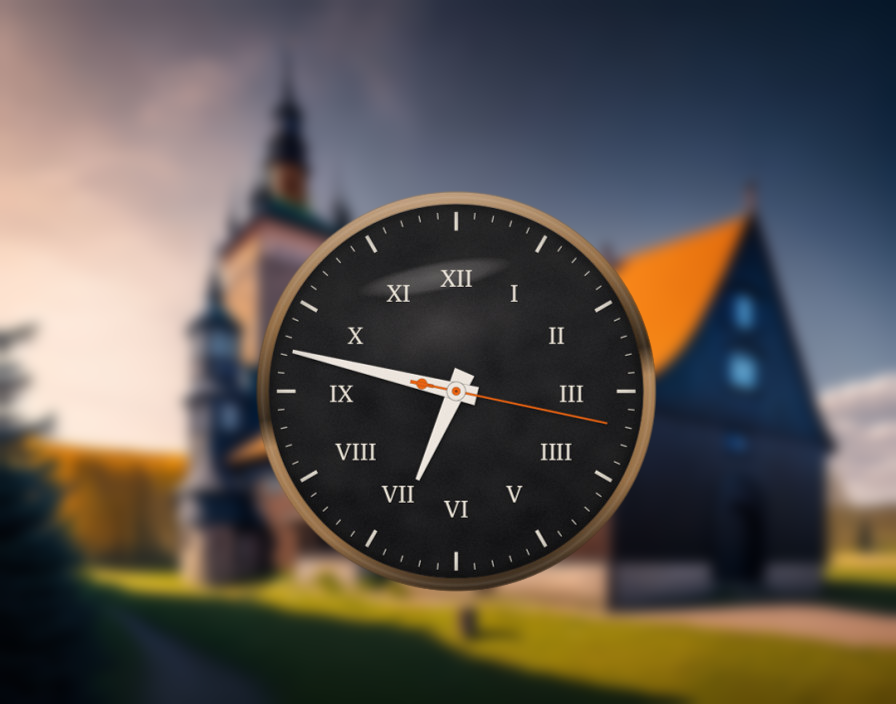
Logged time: 6 h 47 min 17 s
